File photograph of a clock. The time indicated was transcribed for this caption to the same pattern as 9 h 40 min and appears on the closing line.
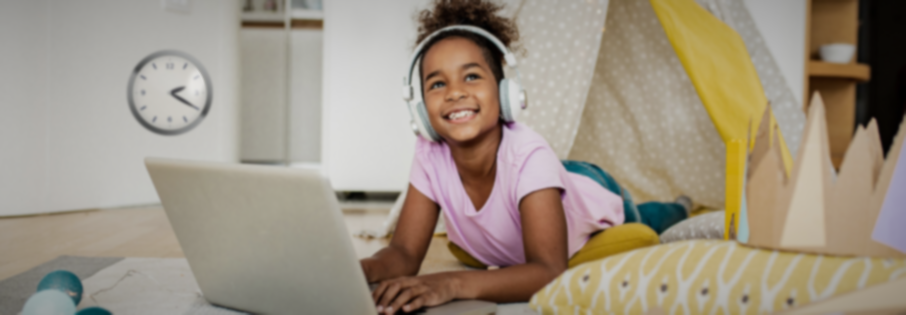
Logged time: 2 h 20 min
